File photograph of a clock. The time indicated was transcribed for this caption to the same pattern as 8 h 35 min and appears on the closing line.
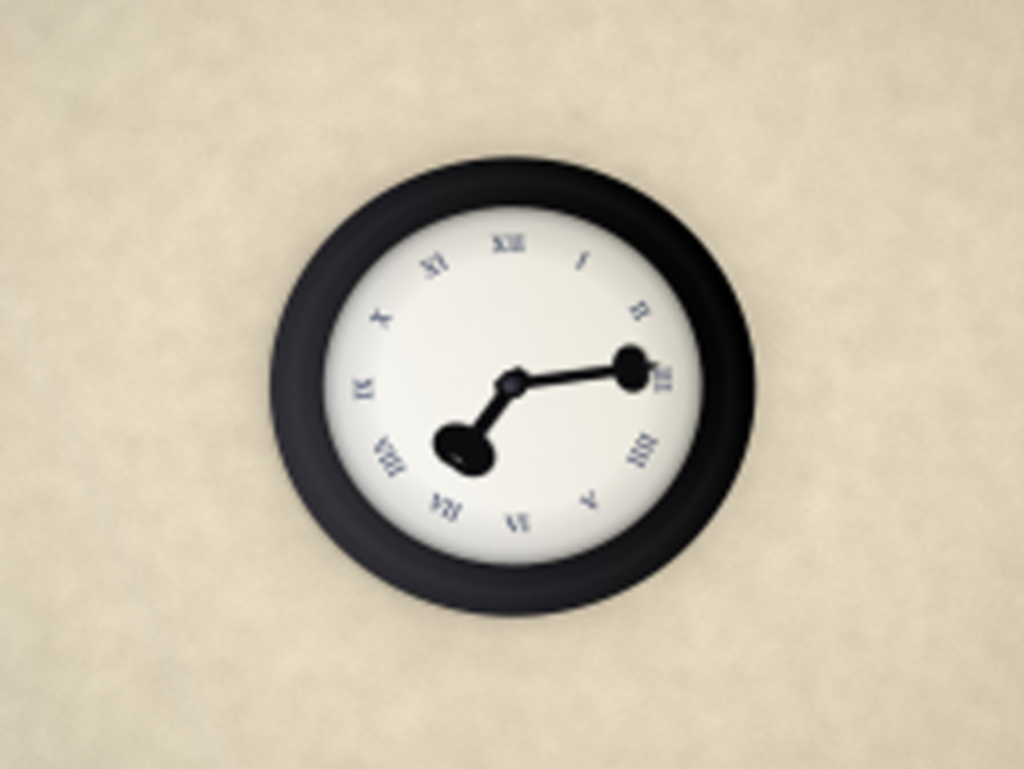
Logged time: 7 h 14 min
